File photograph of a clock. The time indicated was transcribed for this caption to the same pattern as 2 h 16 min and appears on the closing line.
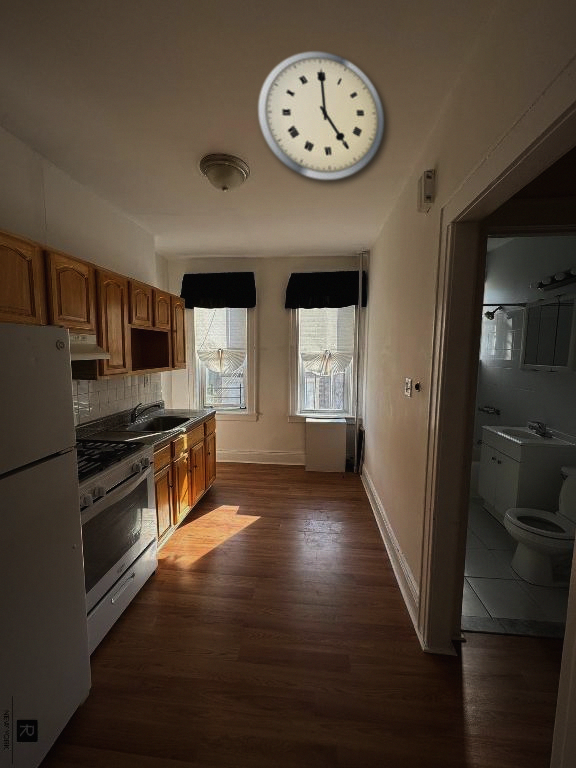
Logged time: 5 h 00 min
